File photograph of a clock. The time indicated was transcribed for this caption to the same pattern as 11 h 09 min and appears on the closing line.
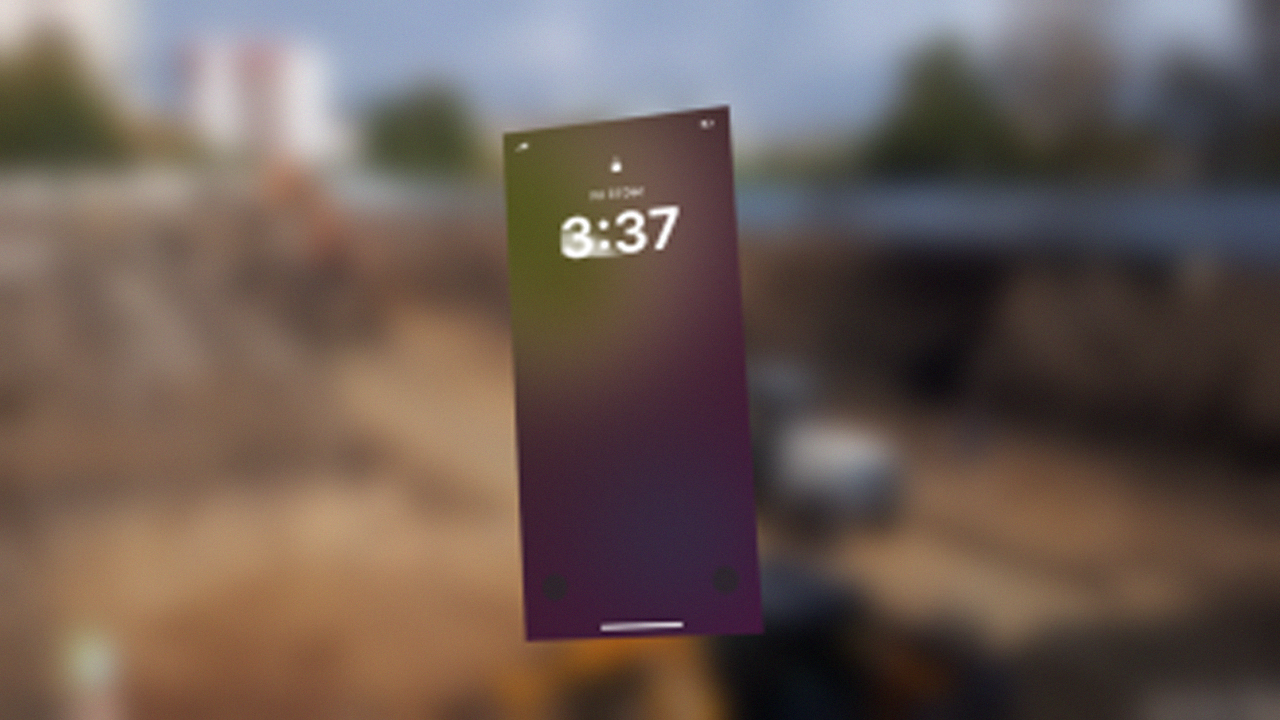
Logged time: 3 h 37 min
